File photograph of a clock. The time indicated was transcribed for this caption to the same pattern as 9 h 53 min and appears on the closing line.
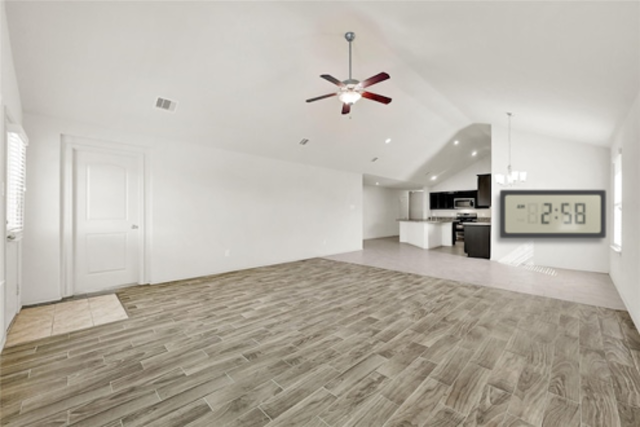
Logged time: 2 h 58 min
